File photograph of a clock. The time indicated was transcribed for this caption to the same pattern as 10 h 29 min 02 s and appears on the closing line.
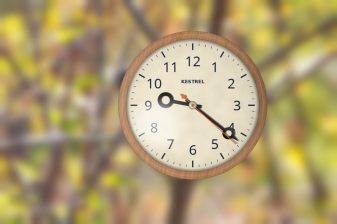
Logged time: 9 h 21 min 22 s
